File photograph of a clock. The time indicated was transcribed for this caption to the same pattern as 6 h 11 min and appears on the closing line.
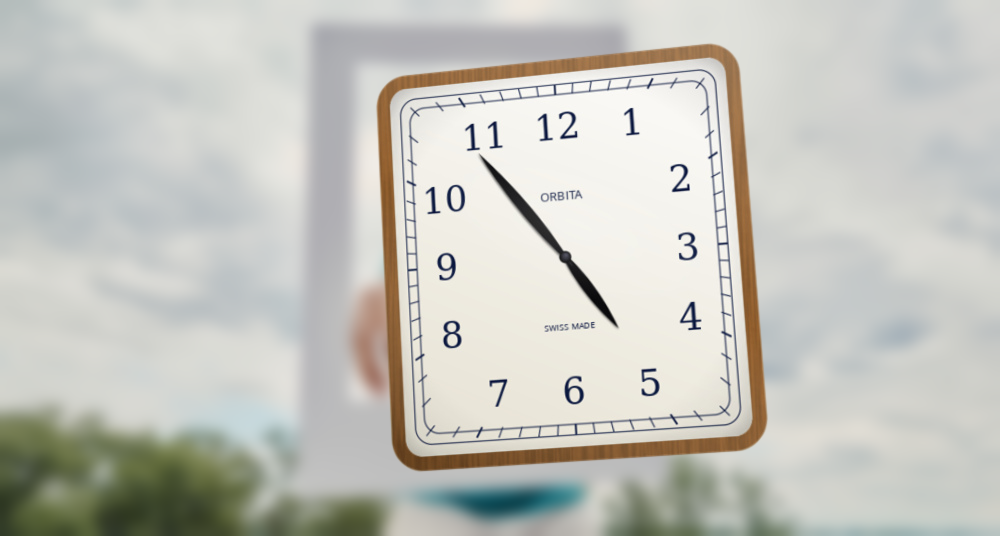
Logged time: 4 h 54 min
